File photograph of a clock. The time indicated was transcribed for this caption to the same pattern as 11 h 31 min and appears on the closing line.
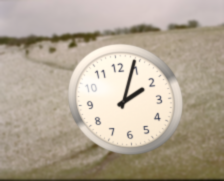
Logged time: 2 h 04 min
